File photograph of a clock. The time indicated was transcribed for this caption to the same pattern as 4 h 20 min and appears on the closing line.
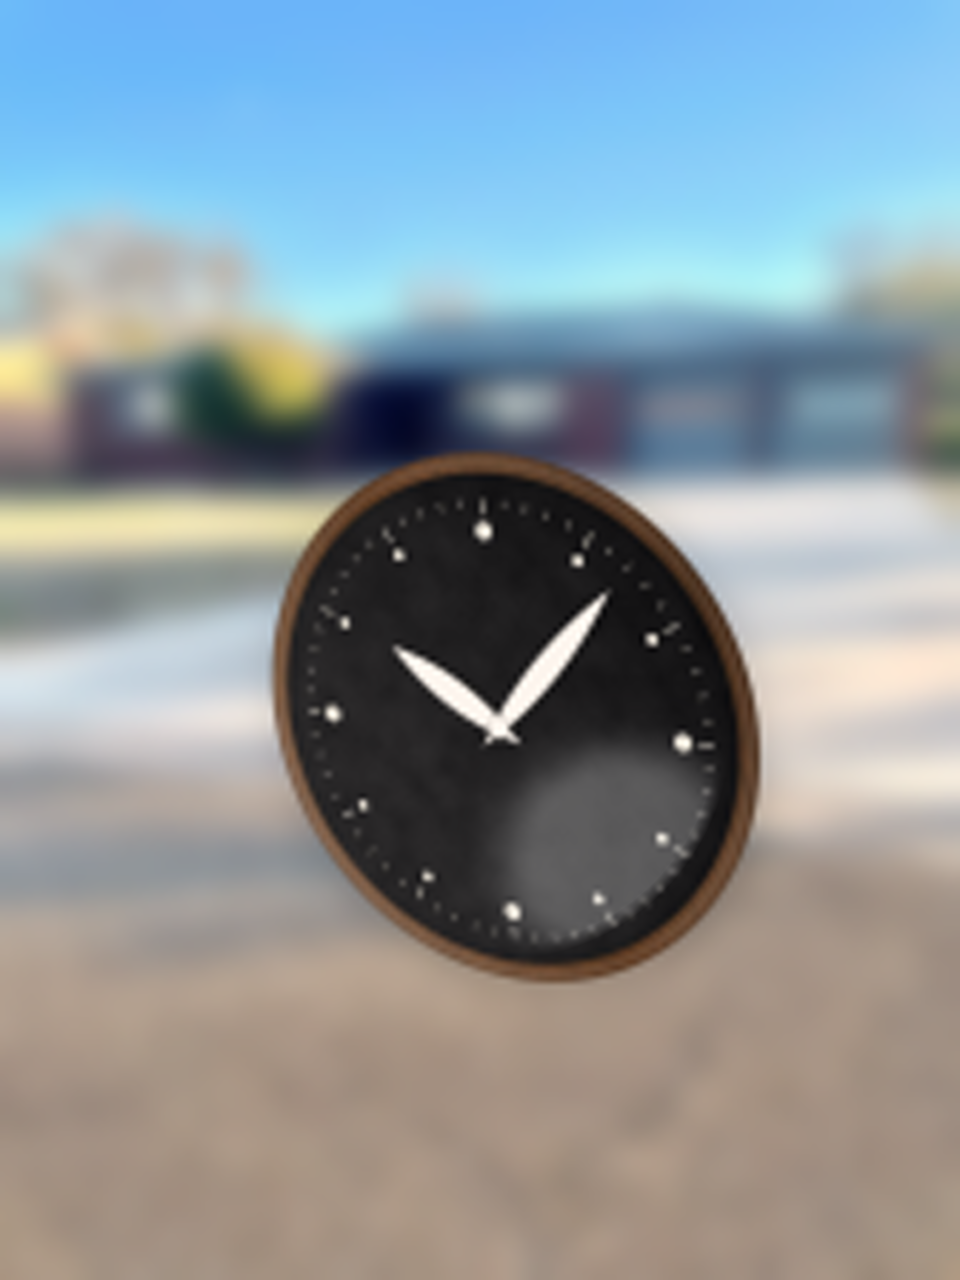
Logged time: 10 h 07 min
